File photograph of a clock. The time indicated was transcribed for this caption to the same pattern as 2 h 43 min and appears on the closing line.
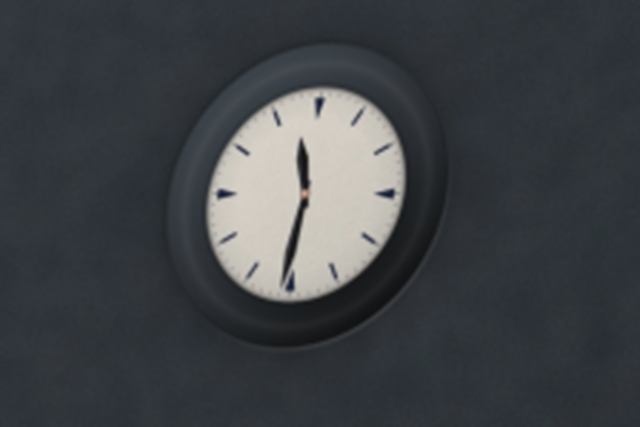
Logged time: 11 h 31 min
